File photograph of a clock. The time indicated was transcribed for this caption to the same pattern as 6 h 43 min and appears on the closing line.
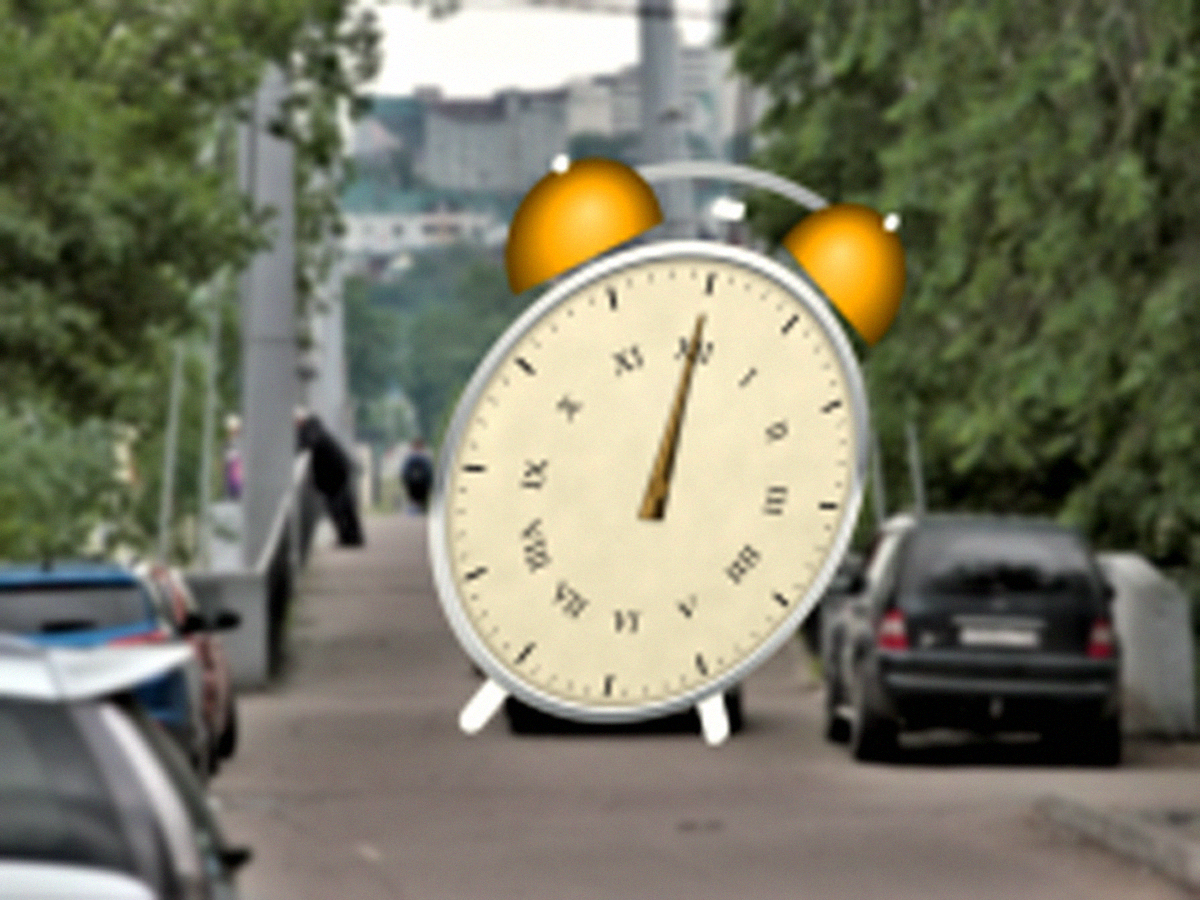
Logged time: 12 h 00 min
